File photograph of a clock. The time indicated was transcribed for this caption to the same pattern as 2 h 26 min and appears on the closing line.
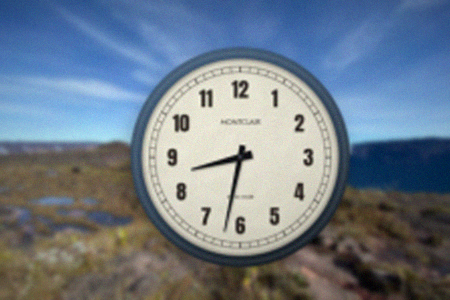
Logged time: 8 h 32 min
